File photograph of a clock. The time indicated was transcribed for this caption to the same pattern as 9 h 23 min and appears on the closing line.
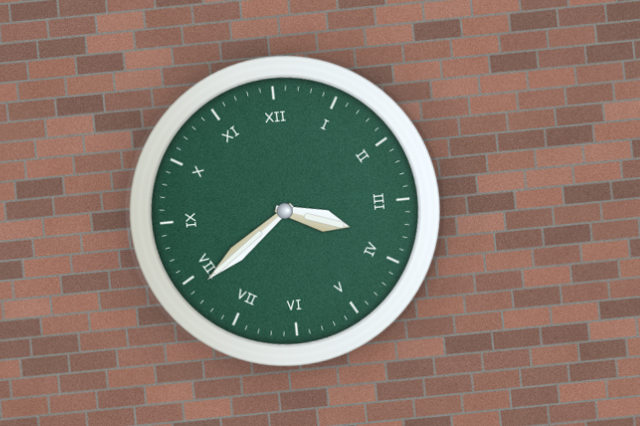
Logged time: 3 h 39 min
